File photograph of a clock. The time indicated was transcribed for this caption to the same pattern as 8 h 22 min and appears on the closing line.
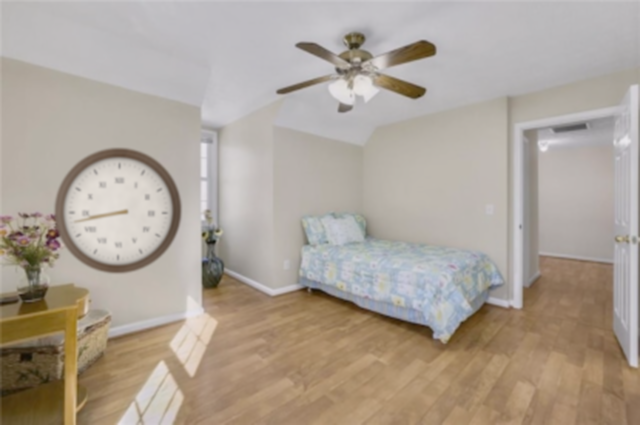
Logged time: 8 h 43 min
